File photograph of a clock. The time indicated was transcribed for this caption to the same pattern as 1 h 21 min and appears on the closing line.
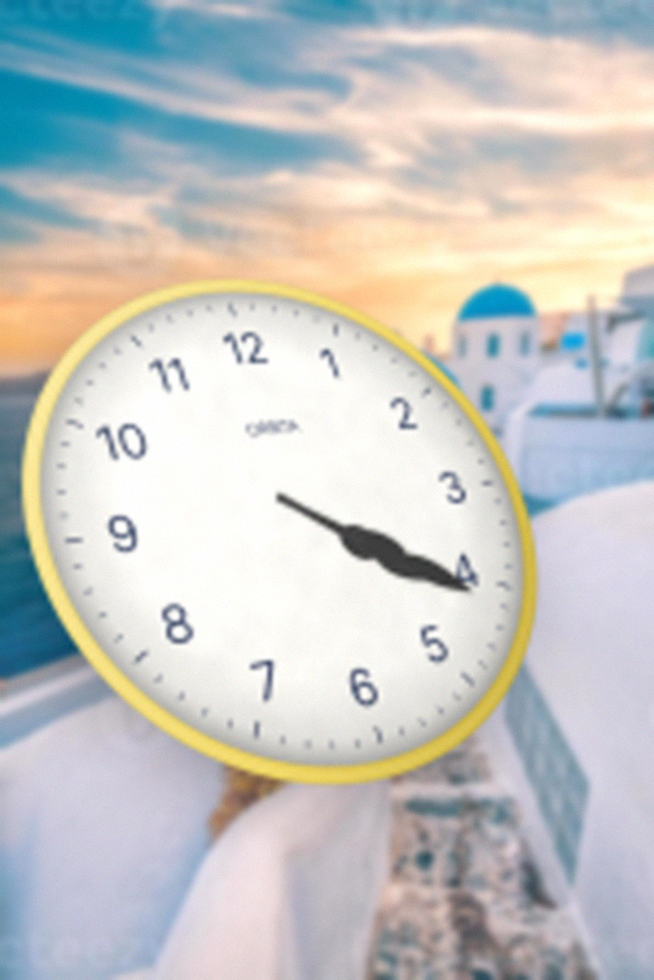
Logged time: 4 h 21 min
